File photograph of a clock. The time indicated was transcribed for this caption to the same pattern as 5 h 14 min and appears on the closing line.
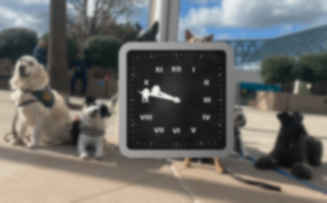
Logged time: 9 h 47 min
